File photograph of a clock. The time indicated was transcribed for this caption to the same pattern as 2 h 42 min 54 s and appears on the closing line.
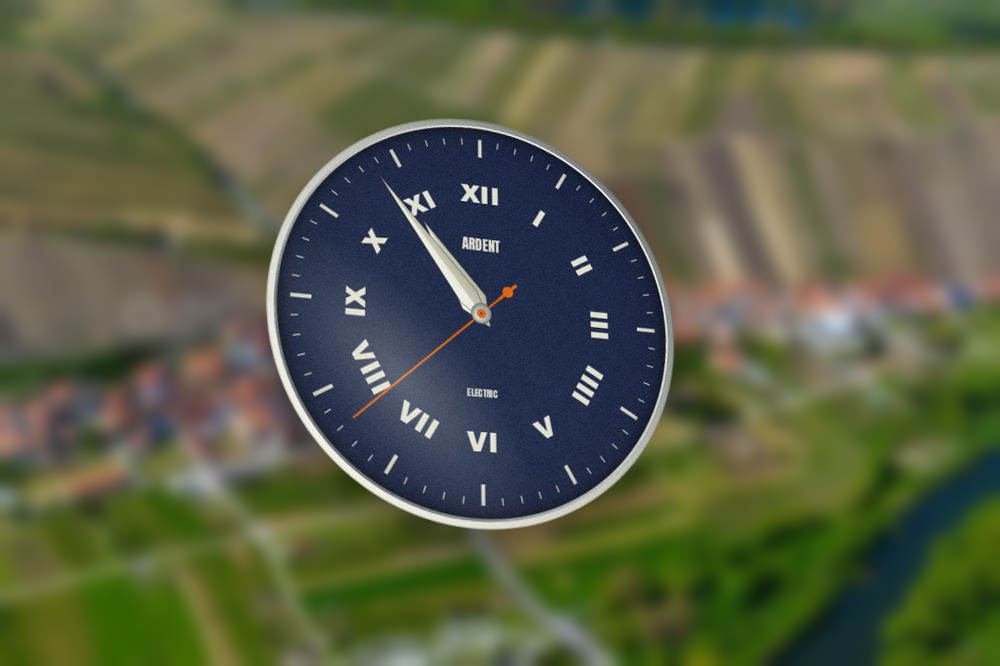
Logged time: 10 h 53 min 38 s
